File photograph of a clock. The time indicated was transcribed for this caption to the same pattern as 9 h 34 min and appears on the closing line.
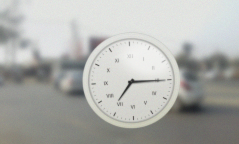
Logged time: 7 h 15 min
